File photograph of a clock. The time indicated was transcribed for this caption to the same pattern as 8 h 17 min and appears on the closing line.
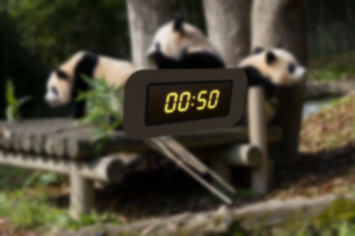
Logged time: 0 h 50 min
